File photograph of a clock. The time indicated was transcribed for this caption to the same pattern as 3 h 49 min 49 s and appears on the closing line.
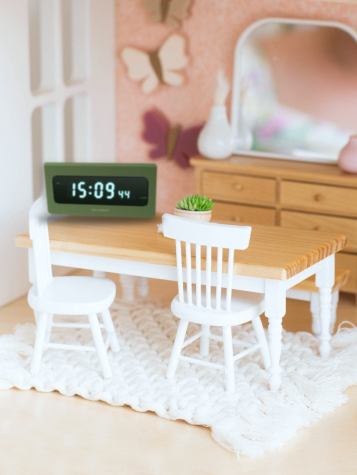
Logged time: 15 h 09 min 44 s
